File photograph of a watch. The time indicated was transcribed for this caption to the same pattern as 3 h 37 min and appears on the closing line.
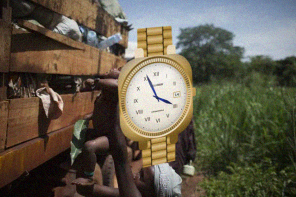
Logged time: 3 h 56 min
